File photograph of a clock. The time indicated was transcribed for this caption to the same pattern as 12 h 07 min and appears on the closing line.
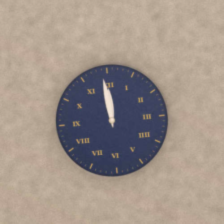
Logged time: 11 h 59 min
